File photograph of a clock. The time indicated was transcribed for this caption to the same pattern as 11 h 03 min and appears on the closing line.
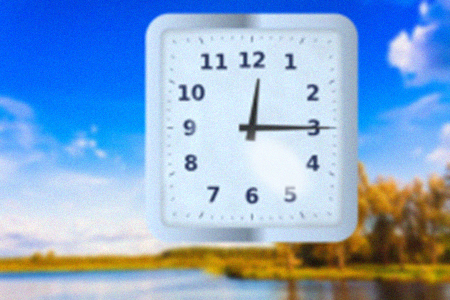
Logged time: 12 h 15 min
